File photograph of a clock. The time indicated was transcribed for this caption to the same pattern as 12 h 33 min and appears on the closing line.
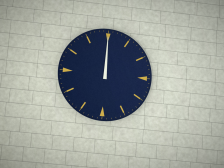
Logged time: 12 h 00 min
